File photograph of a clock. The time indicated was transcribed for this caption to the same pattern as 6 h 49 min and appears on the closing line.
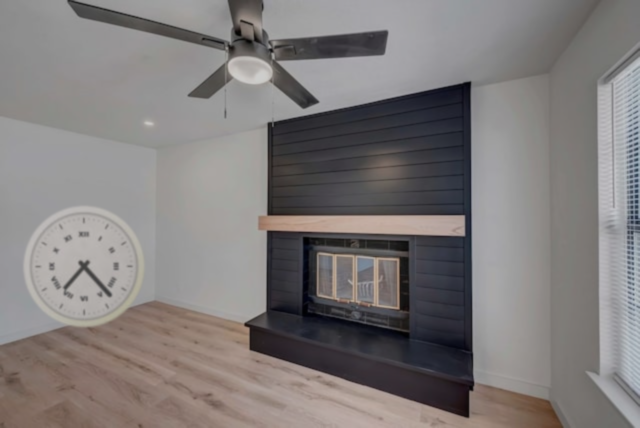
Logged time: 7 h 23 min
